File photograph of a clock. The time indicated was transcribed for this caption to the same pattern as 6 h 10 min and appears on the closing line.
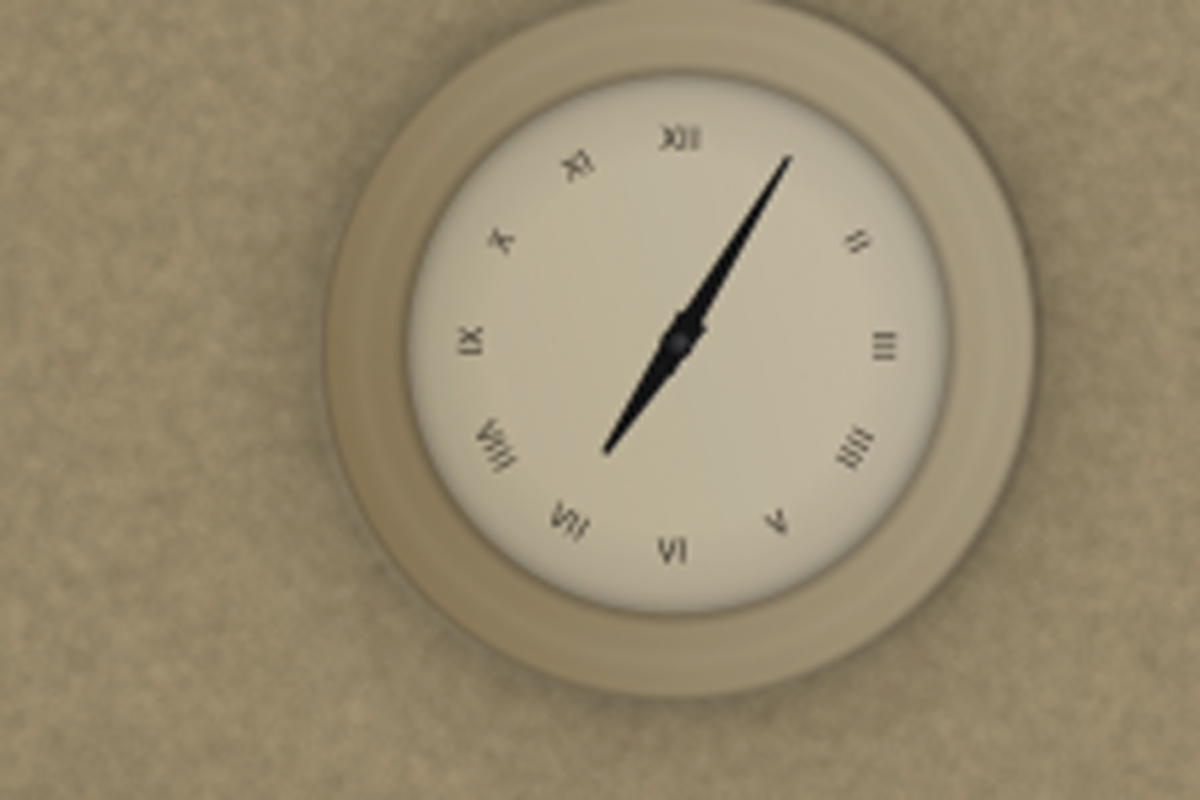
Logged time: 7 h 05 min
